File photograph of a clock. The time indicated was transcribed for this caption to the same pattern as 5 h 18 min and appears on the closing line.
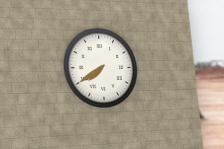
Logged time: 7 h 40 min
